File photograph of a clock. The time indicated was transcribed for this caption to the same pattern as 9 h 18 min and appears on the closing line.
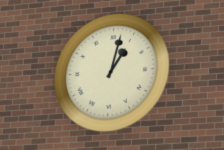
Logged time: 1 h 02 min
